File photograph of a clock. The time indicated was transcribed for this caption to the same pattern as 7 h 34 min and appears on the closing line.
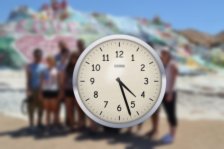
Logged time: 4 h 27 min
